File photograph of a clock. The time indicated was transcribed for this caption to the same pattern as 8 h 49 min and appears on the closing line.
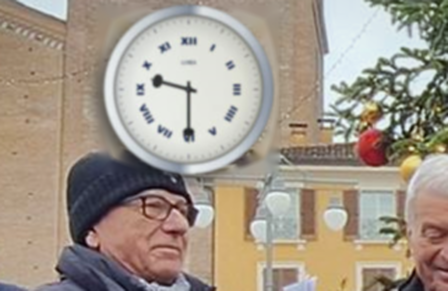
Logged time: 9 h 30 min
